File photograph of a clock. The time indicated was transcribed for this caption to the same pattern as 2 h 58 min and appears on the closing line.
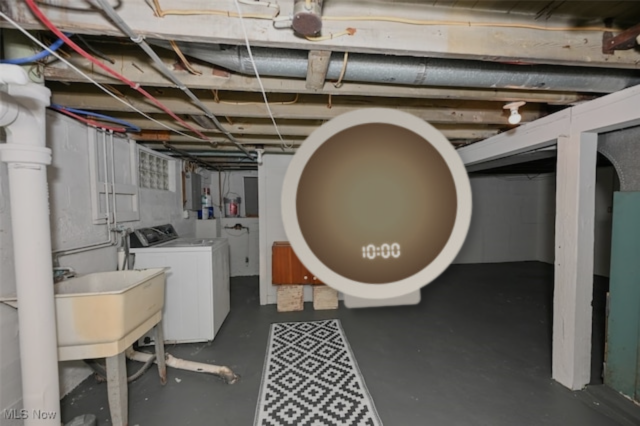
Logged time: 10 h 00 min
